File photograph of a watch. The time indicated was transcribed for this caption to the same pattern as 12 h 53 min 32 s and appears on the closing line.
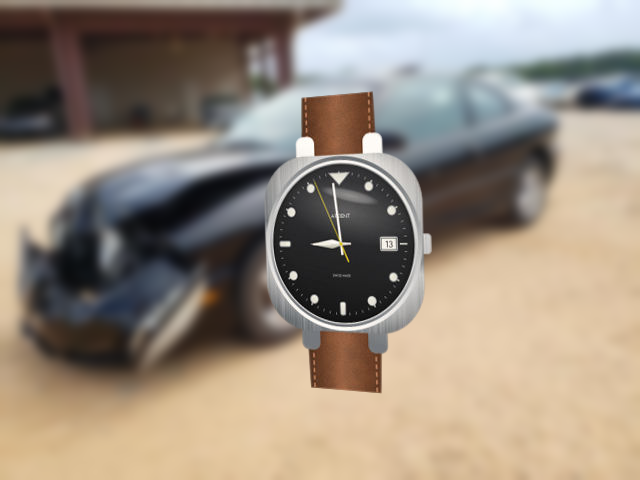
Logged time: 8 h 58 min 56 s
